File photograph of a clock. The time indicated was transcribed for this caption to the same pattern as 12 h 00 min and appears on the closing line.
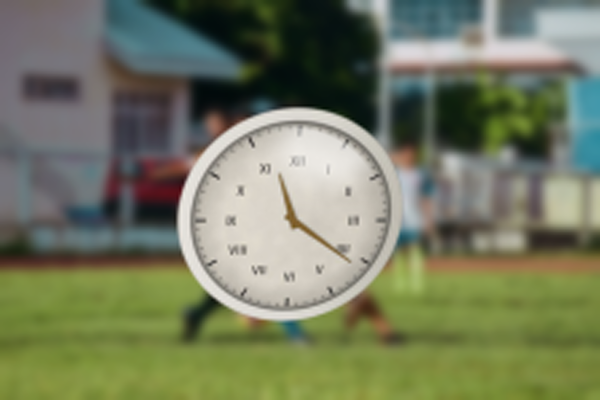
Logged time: 11 h 21 min
